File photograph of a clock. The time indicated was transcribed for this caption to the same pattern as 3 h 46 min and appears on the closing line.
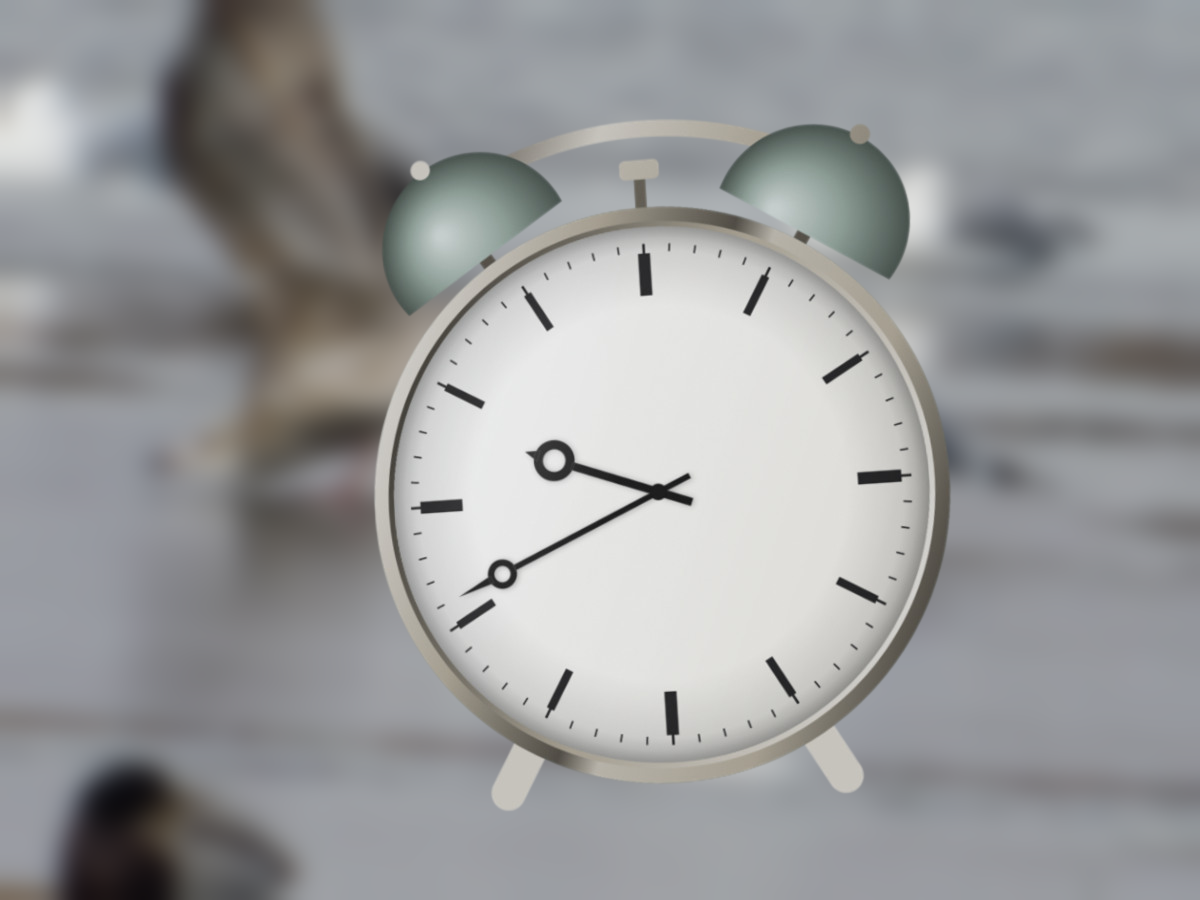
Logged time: 9 h 41 min
